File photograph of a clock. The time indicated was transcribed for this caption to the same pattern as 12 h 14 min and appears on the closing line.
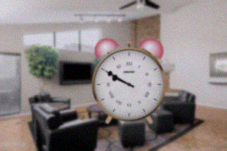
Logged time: 9 h 50 min
